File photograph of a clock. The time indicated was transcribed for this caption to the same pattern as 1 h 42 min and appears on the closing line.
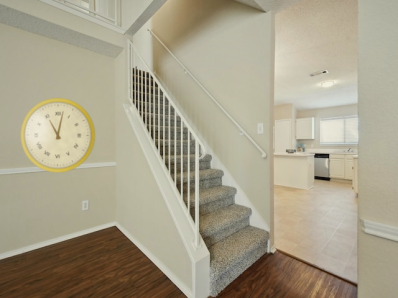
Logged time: 11 h 02 min
